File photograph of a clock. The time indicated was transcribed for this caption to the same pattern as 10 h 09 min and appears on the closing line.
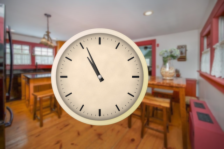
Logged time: 10 h 56 min
